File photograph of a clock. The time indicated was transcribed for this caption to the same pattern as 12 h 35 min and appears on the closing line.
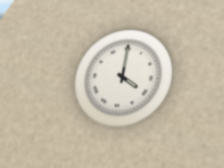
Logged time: 4 h 00 min
